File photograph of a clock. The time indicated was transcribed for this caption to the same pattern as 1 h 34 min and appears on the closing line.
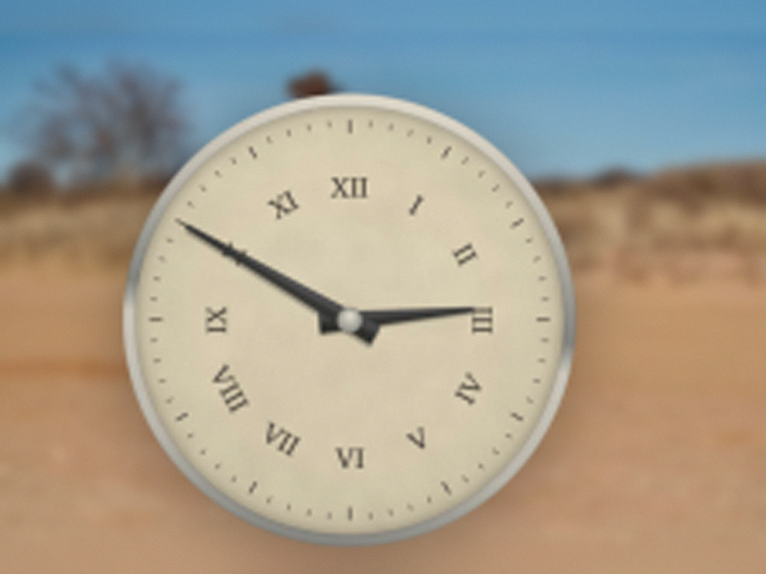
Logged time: 2 h 50 min
